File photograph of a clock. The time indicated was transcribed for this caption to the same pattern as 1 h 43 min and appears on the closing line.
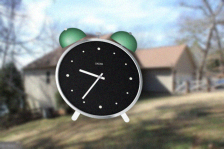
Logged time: 9 h 36 min
